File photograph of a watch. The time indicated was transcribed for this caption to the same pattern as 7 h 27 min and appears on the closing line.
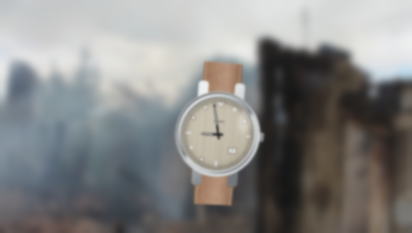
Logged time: 8 h 58 min
